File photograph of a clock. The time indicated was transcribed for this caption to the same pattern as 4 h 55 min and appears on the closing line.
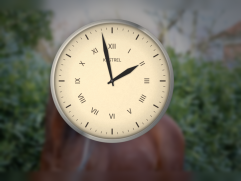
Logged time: 1 h 58 min
